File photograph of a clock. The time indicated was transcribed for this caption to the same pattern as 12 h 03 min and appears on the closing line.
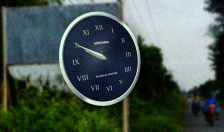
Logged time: 9 h 50 min
